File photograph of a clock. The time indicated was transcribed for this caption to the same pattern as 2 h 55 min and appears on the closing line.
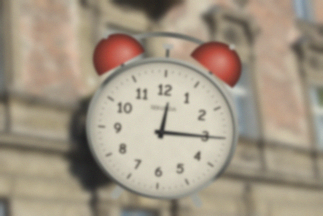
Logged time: 12 h 15 min
